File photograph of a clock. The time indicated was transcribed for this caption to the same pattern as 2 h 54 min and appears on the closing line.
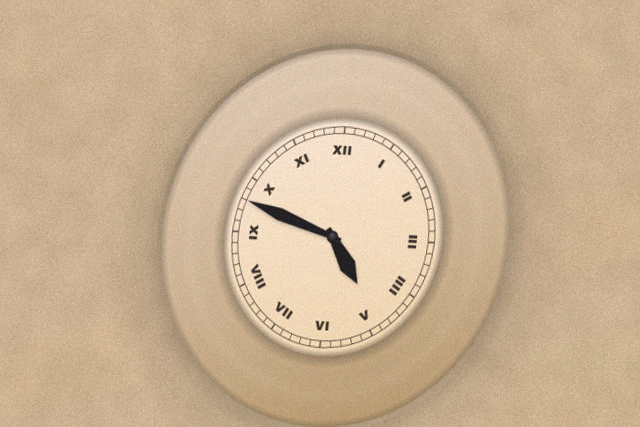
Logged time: 4 h 48 min
